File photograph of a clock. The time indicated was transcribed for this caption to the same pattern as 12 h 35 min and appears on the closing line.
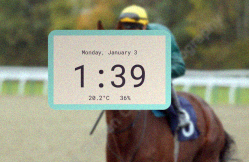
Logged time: 1 h 39 min
